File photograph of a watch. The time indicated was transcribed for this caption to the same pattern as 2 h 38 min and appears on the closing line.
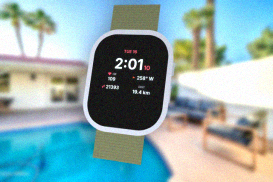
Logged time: 2 h 01 min
